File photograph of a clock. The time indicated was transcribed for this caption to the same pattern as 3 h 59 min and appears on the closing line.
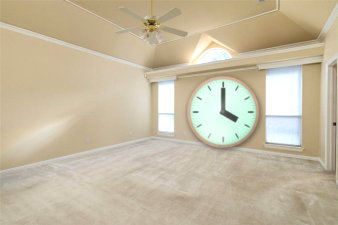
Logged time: 4 h 00 min
